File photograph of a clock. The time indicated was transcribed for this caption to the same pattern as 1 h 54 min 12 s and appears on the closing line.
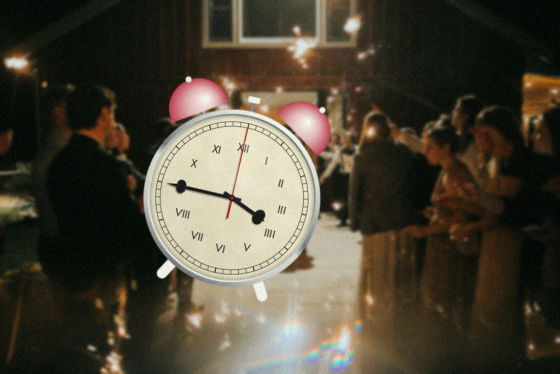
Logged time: 3 h 45 min 00 s
